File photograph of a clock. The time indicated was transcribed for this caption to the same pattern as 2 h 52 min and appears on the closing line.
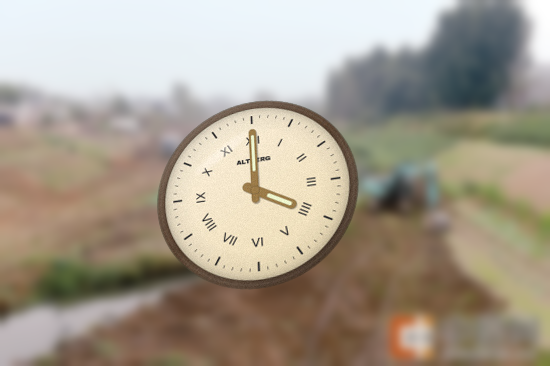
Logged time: 4 h 00 min
